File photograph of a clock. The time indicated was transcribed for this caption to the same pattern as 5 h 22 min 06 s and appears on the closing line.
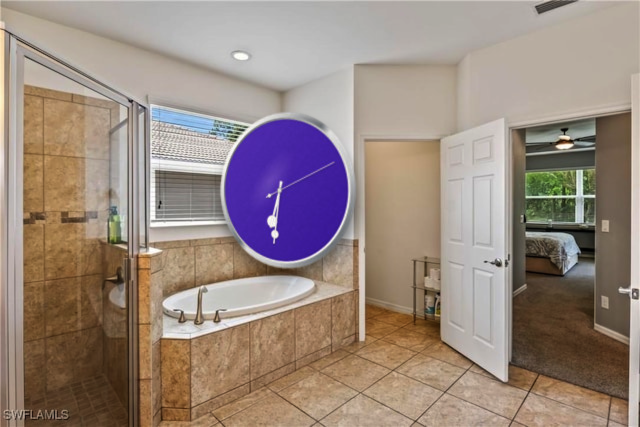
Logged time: 6 h 31 min 11 s
